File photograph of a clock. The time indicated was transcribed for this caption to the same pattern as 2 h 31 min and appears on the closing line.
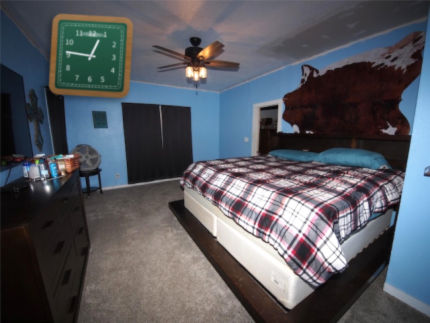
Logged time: 12 h 46 min
